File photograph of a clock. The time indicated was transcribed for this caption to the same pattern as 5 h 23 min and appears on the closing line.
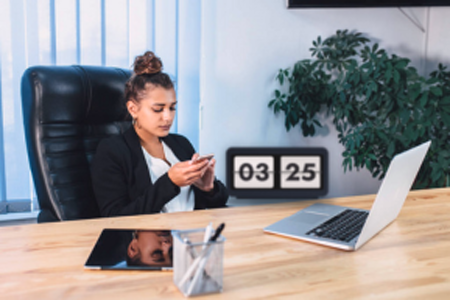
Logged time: 3 h 25 min
